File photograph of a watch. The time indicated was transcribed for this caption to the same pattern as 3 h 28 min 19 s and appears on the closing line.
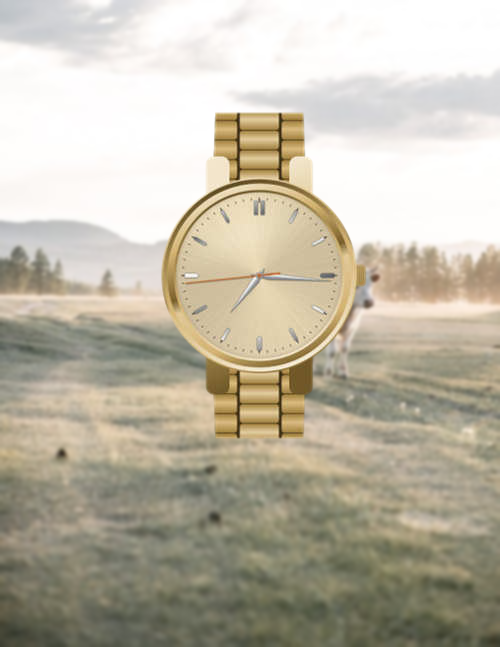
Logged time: 7 h 15 min 44 s
